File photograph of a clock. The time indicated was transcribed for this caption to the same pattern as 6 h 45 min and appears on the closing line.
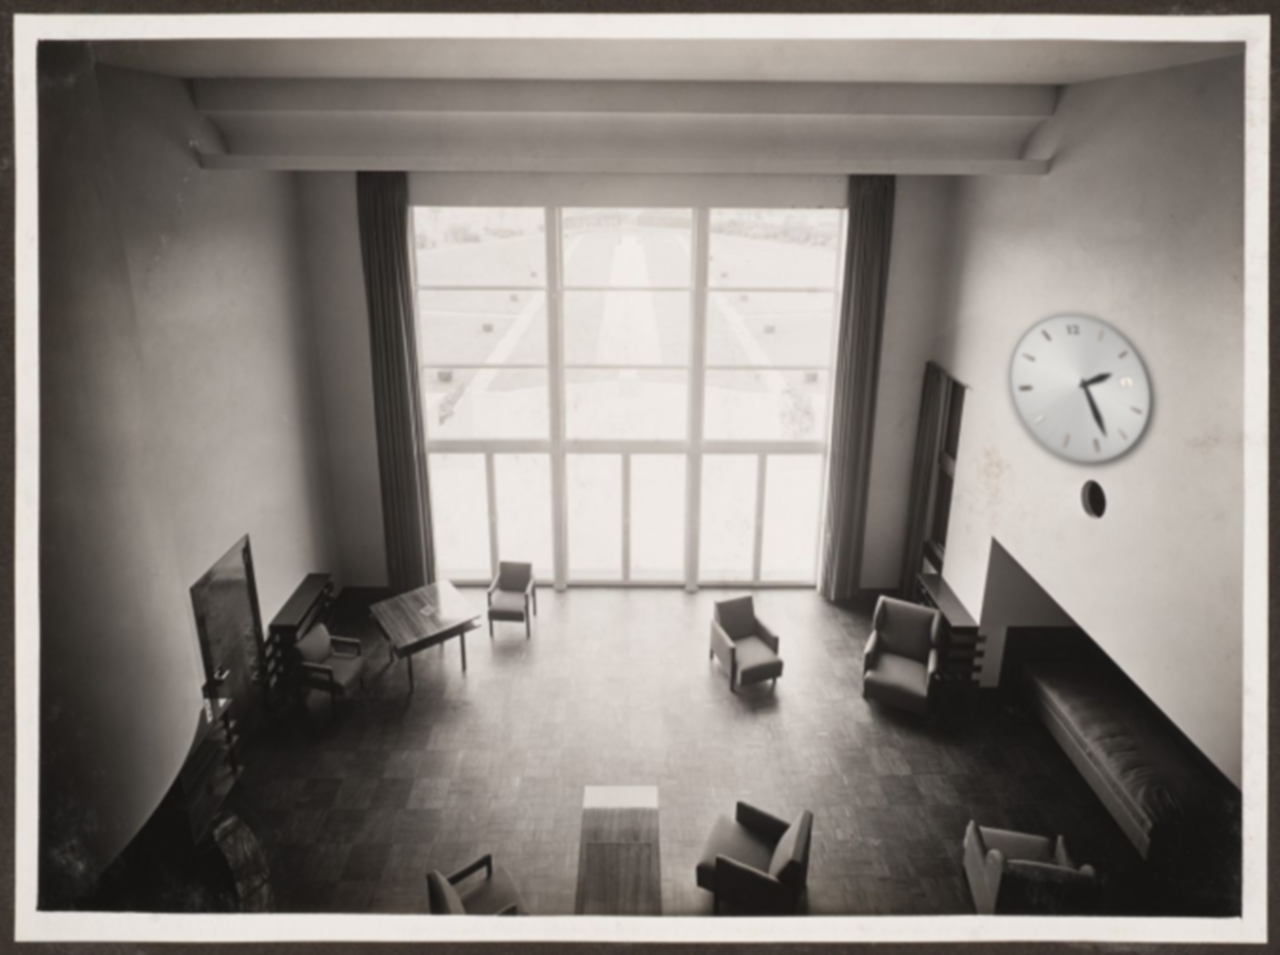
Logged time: 2 h 28 min
